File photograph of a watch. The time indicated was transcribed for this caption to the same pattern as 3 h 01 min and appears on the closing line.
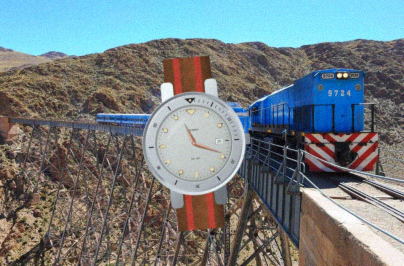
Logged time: 11 h 19 min
